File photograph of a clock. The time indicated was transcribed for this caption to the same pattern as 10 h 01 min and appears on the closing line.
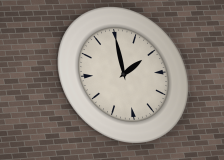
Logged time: 2 h 00 min
